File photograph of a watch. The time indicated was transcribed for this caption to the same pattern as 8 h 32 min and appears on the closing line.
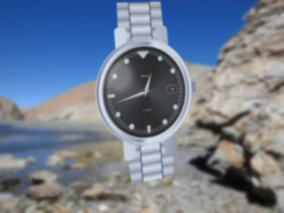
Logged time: 12 h 43 min
